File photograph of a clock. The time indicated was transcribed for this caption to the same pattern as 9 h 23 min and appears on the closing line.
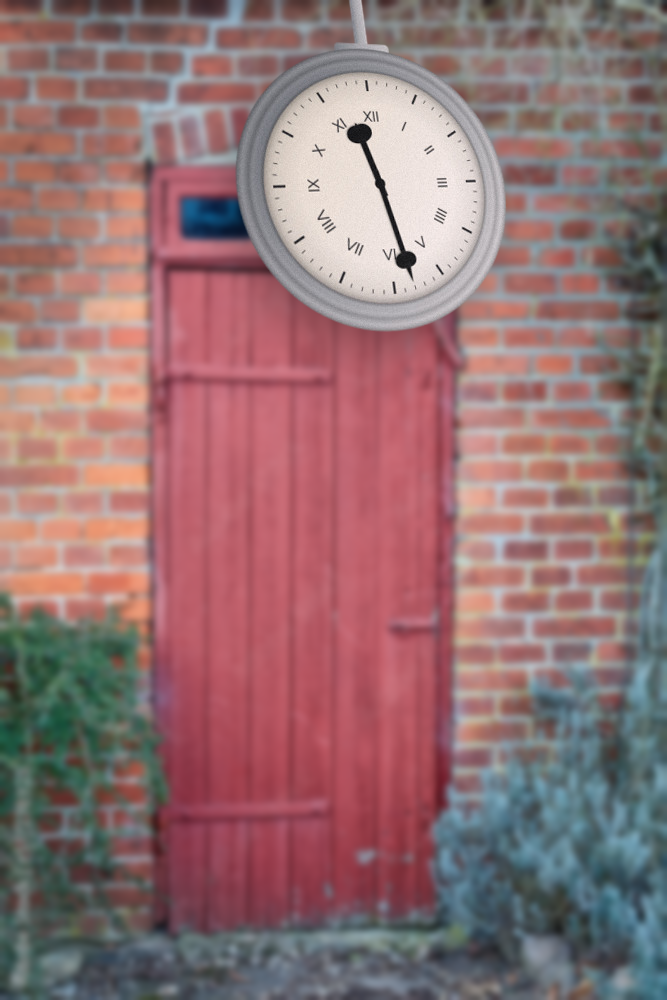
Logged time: 11 h 28 min
